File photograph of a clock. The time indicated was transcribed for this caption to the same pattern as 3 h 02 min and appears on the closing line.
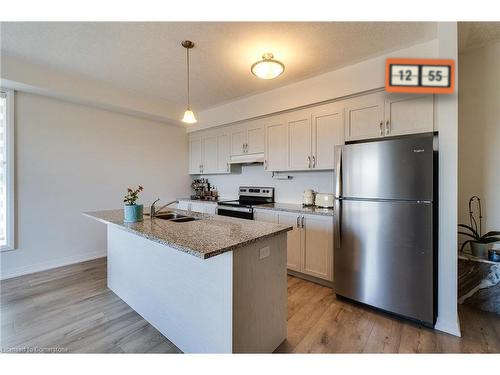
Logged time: 12 h 55 min
